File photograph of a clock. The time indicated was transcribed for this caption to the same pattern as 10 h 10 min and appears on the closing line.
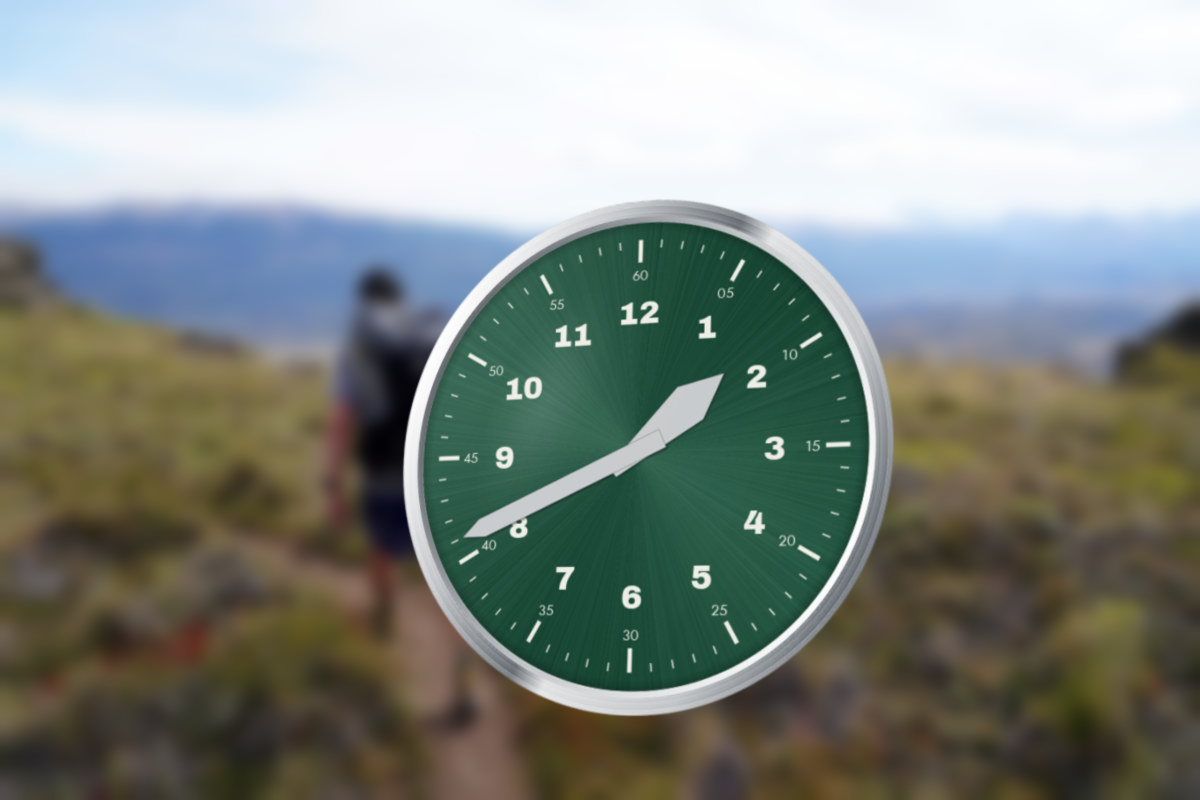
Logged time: 1 h 41 min
